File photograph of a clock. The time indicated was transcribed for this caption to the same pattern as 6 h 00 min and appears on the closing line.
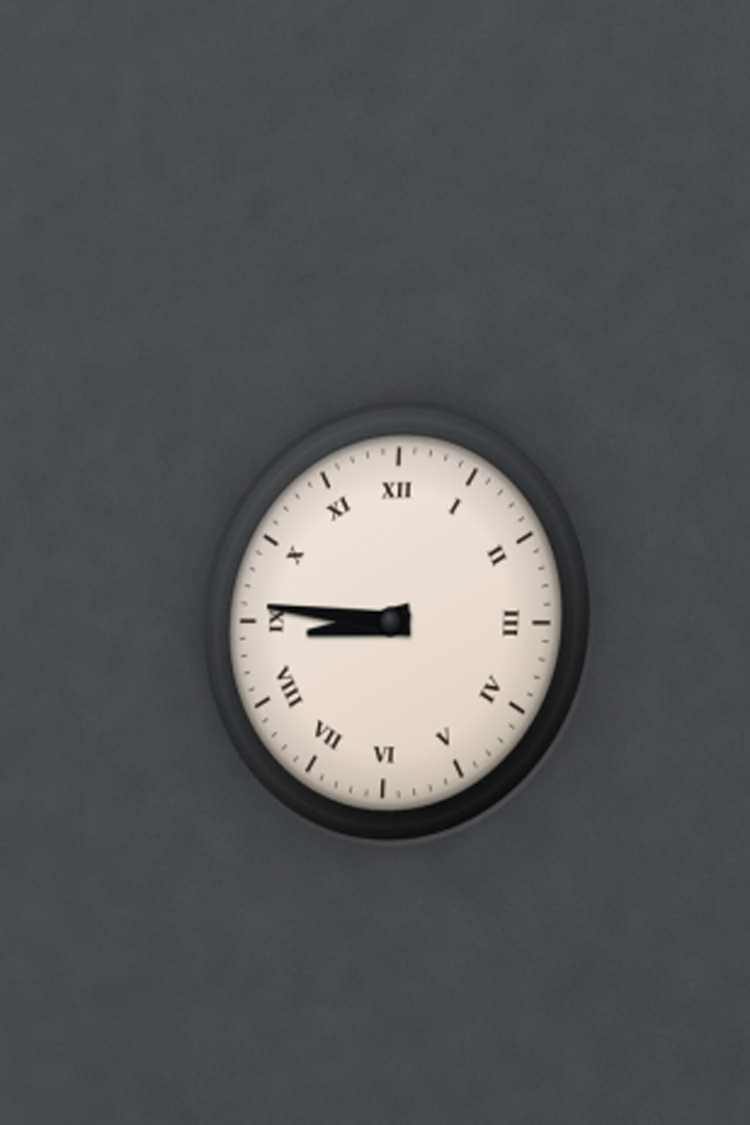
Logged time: 8 h 46 min
